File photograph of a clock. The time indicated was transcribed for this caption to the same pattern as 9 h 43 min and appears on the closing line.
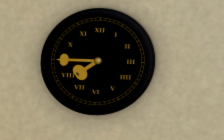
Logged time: 7 h 45 min
